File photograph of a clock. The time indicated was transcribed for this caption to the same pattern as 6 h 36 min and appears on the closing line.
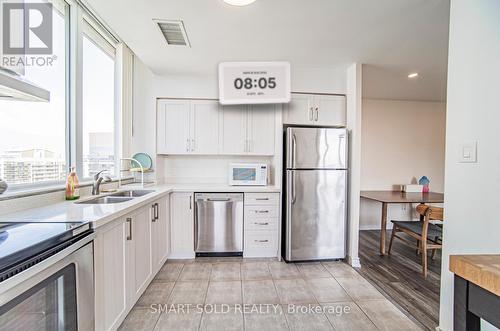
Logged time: 8 h 05 min
